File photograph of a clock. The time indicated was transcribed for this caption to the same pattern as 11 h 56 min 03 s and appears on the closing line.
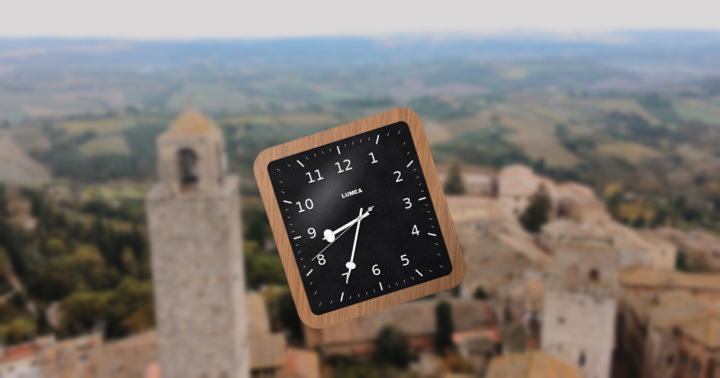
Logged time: 8 h 34 min 41 s
